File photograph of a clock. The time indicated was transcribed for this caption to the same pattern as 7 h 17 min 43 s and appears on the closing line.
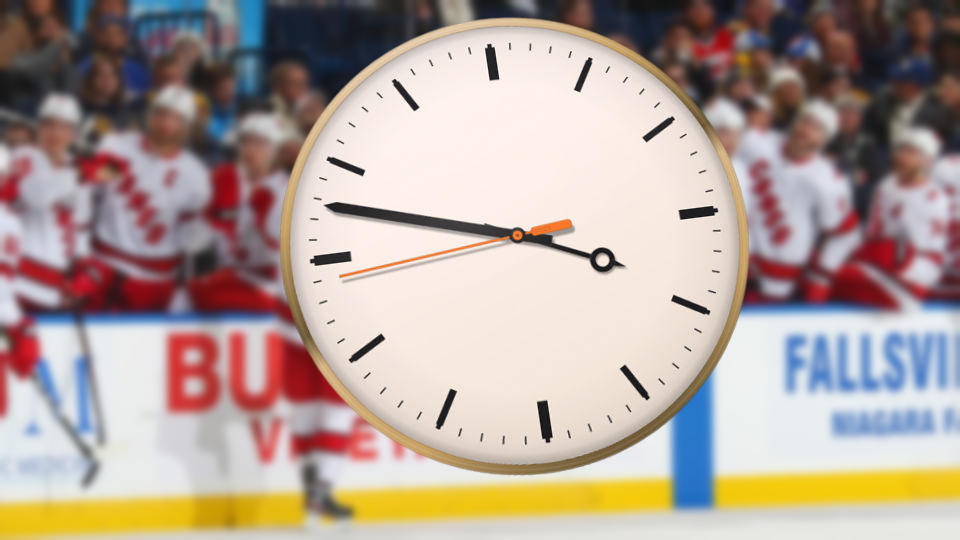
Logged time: 3 h 47 min 44 s
